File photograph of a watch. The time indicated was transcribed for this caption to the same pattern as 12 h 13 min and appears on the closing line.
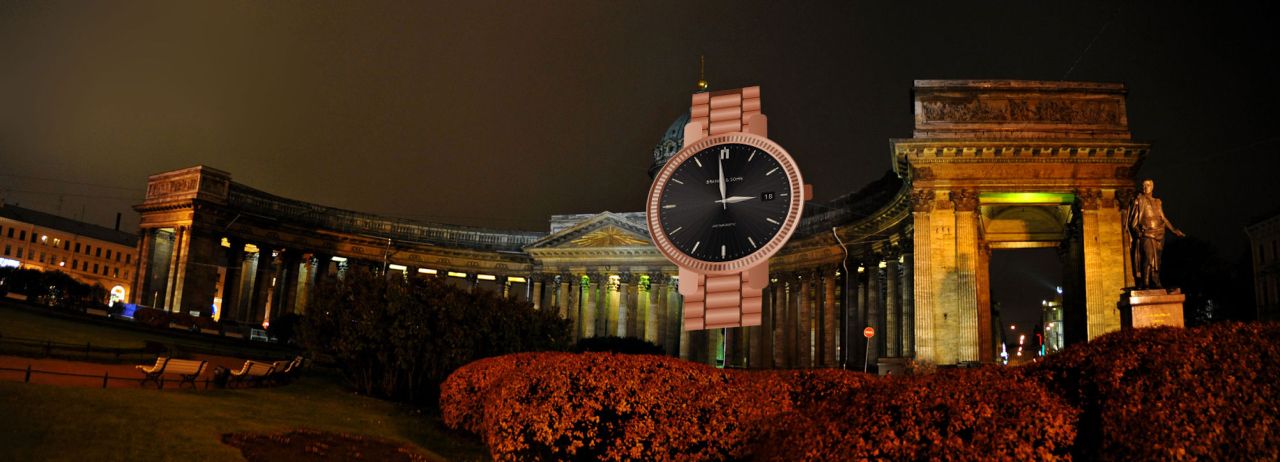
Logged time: 2 h 59 min
